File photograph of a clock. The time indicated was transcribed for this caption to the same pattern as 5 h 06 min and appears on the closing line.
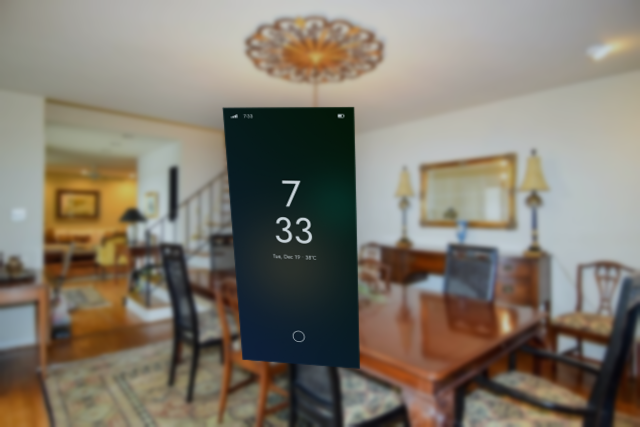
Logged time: 7 h 33 min
